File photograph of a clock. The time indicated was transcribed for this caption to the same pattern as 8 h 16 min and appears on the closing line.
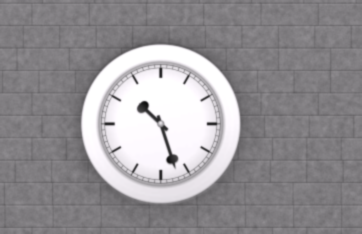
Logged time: 10 h 27 min
